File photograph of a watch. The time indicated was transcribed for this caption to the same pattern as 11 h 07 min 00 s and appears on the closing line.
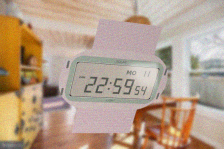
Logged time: 22 h 59 min 54 s
